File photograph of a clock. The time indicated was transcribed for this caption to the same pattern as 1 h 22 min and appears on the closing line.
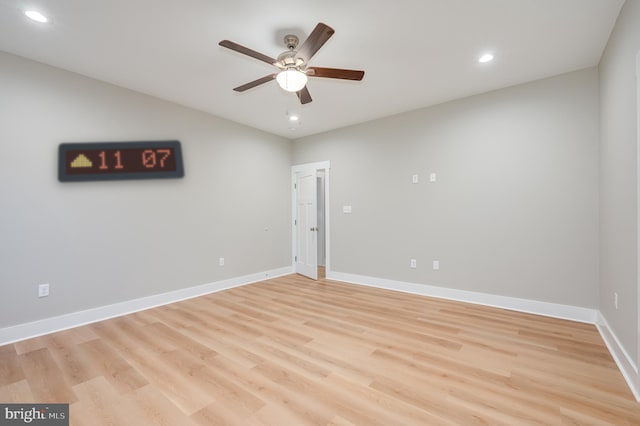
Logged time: 11 h 07 min
